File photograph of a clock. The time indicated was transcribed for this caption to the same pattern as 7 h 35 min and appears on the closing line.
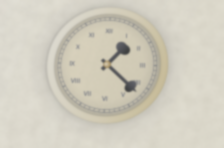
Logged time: 1 h 22 min
